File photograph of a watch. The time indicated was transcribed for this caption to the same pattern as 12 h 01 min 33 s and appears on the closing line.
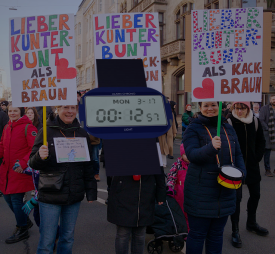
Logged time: 0 h 12 min 57 s
